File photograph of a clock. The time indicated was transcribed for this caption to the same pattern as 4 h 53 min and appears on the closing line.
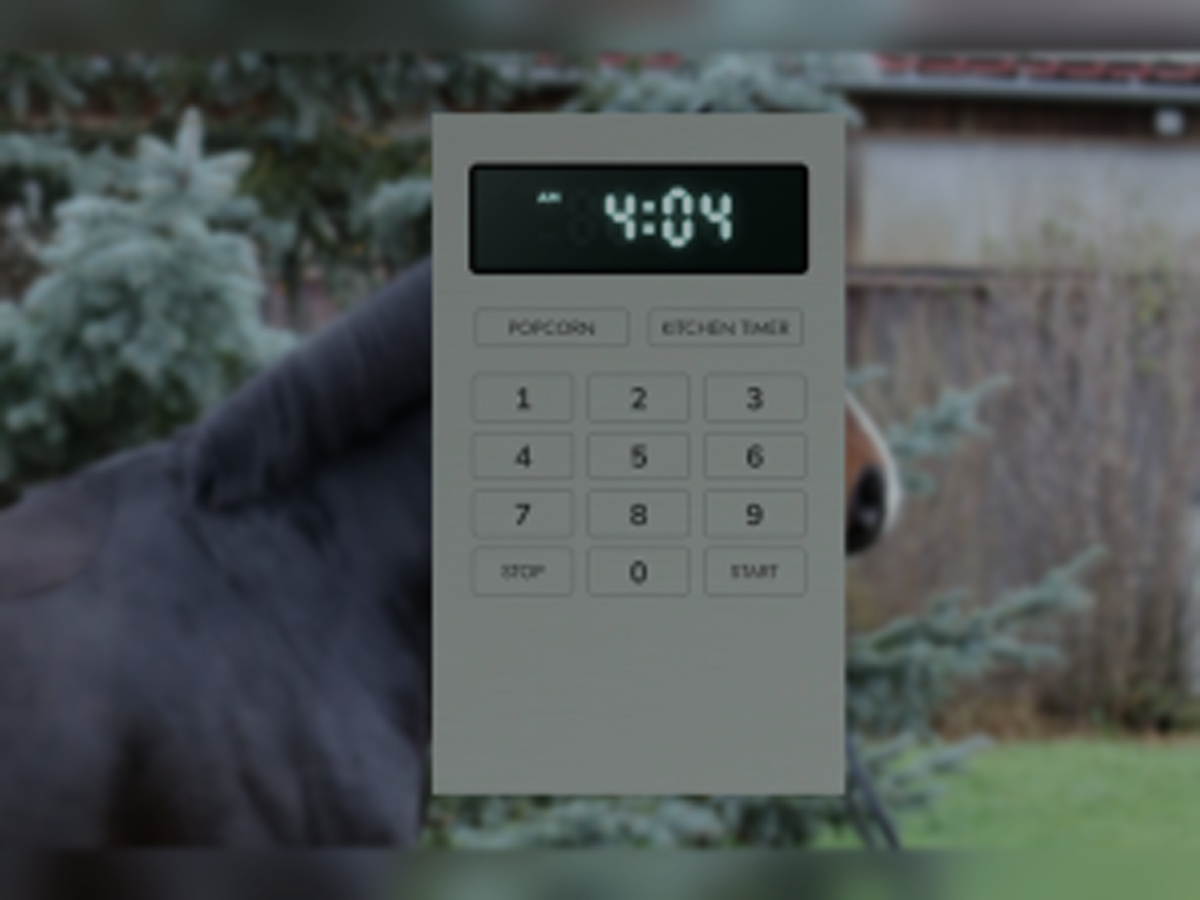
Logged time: 4 h 04 min
